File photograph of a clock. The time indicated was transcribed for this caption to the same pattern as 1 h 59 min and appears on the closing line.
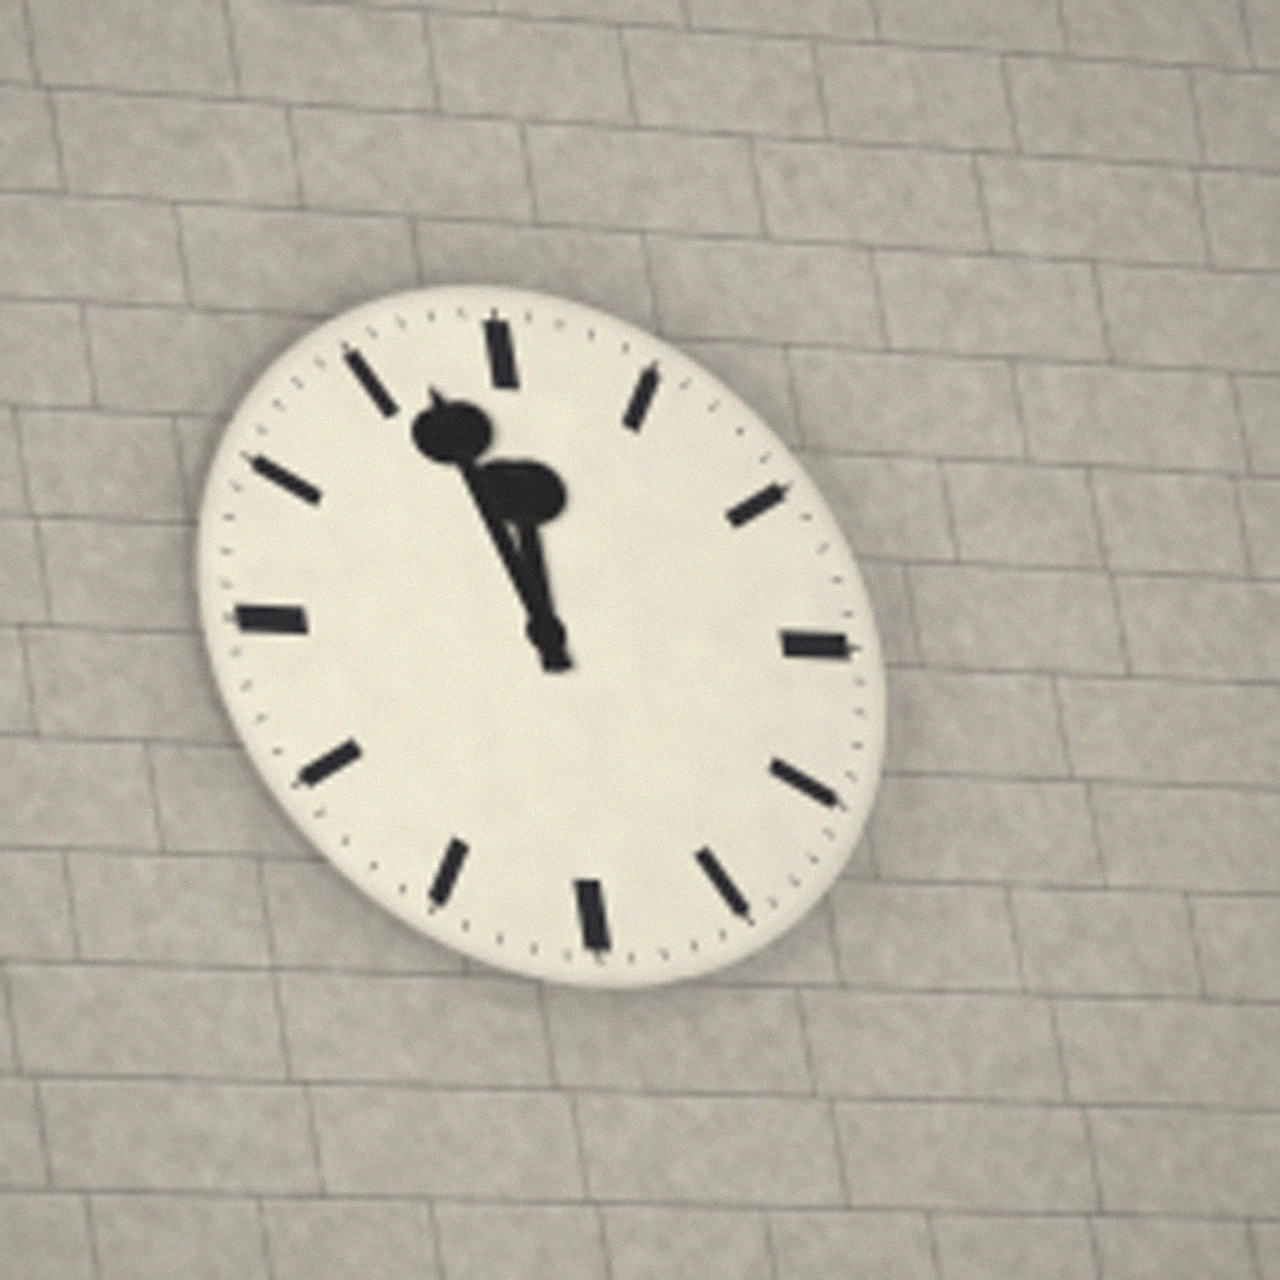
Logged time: 11 h 57 min
